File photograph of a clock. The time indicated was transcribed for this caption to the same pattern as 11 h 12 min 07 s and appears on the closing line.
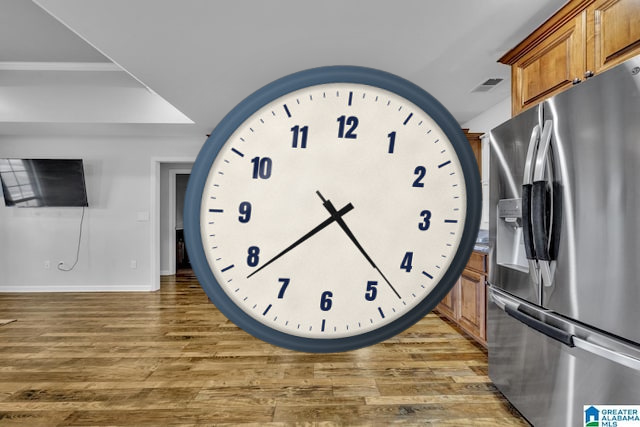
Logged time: 4 h 38 min 23 s
